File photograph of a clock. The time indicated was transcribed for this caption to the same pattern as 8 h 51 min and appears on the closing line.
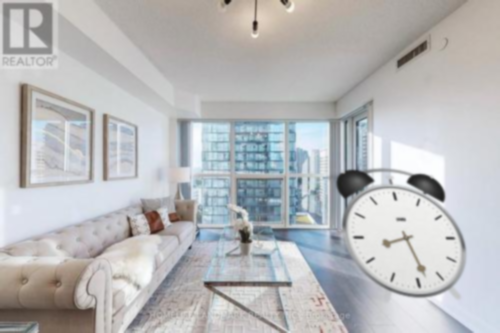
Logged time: 8 h 28 min
